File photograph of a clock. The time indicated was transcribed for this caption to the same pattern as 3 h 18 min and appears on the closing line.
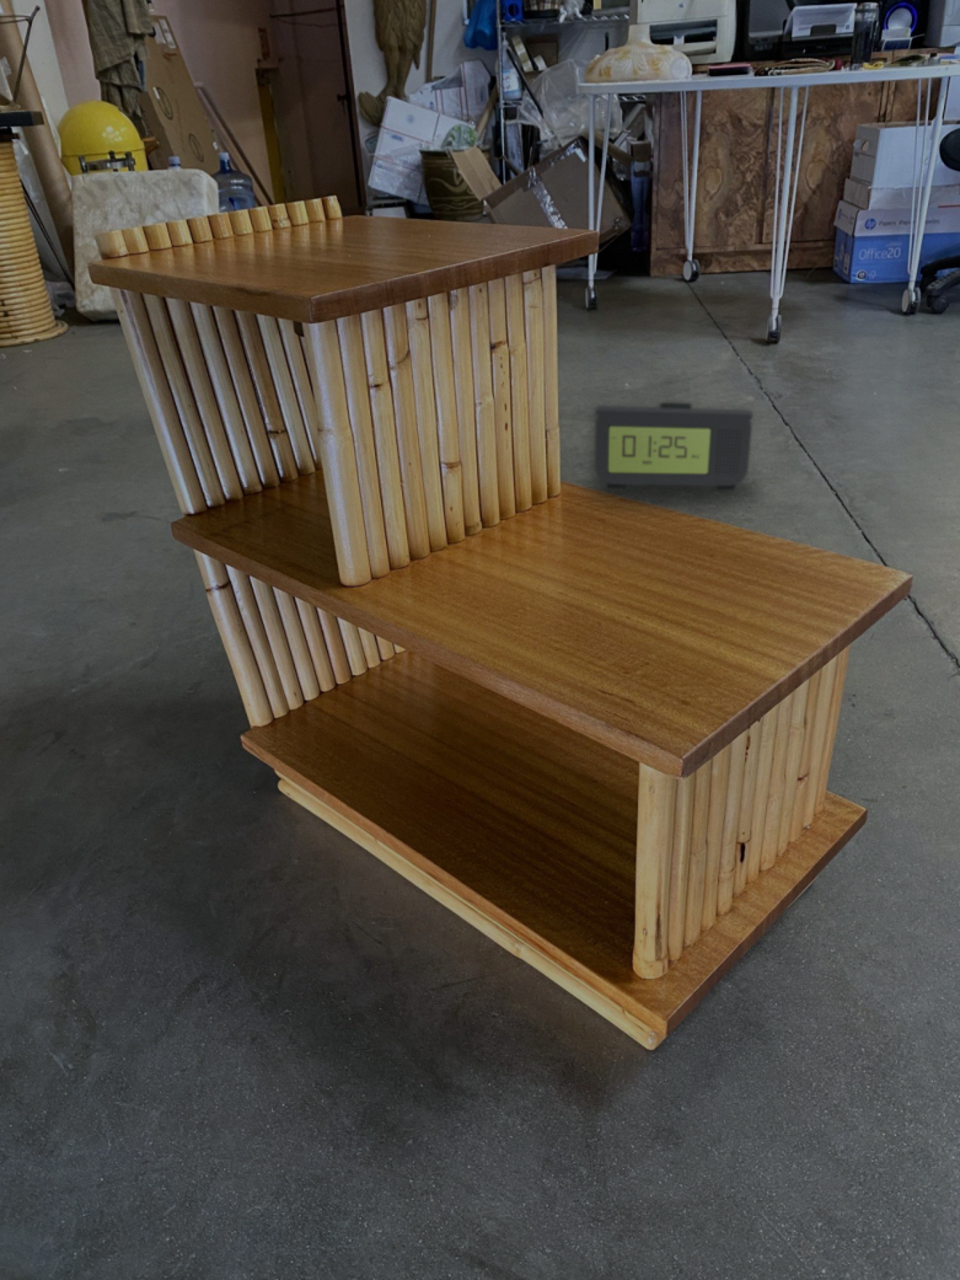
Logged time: 1 h 25 min
